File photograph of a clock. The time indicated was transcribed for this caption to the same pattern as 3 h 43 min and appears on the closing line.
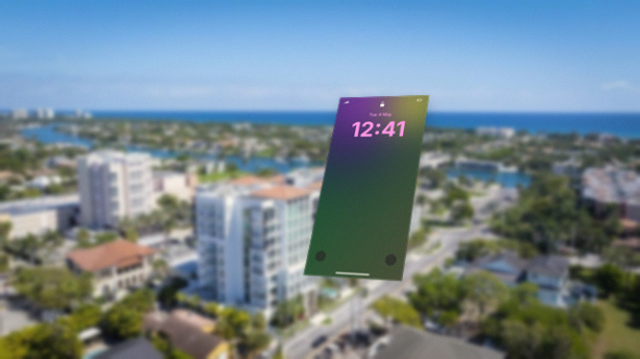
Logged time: 12 h 41 min
